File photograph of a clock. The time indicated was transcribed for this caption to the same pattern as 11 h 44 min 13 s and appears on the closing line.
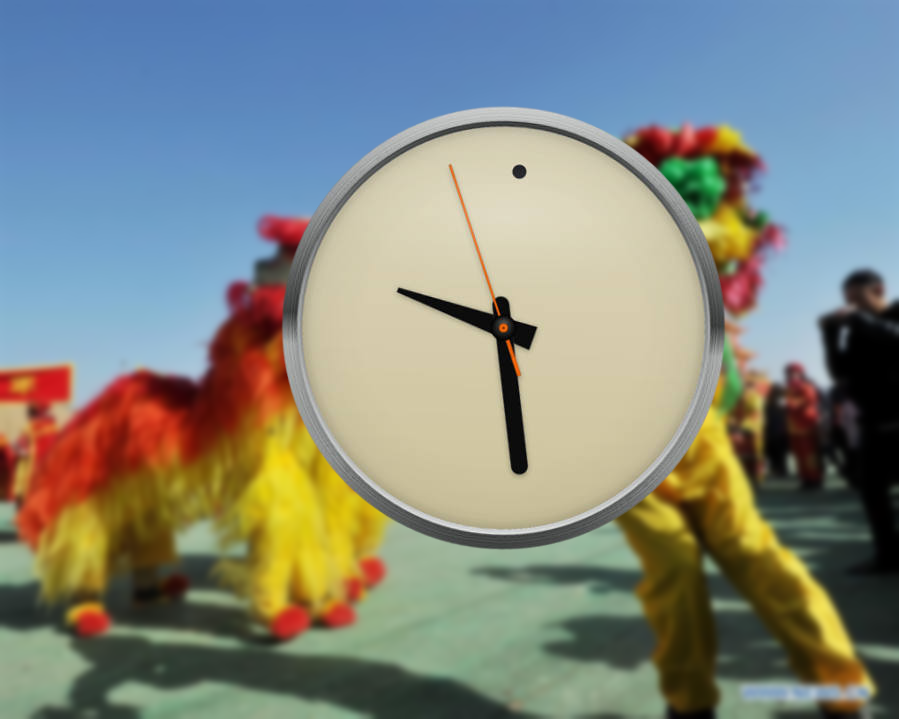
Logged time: 9 h 27 min 56 s
